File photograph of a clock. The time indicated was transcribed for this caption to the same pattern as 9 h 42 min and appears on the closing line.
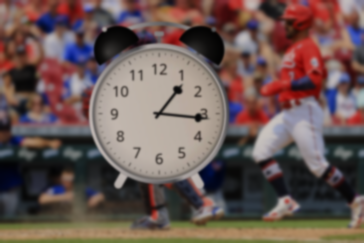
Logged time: 1 h 16 min
